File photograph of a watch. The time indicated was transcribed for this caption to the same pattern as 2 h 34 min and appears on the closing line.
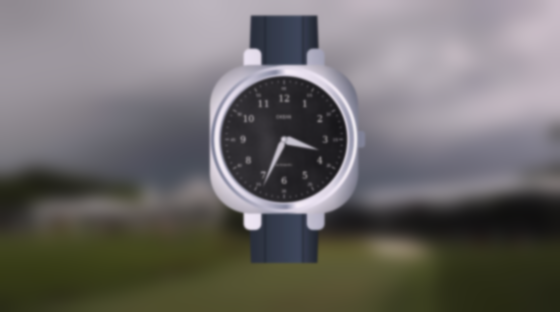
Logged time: 3 h 34 min
